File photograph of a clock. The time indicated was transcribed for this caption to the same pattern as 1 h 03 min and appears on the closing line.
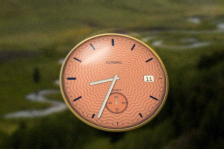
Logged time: 8 h 34 min
